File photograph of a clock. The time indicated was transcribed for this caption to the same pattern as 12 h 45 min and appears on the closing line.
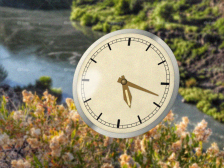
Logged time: 5 h 18 min
